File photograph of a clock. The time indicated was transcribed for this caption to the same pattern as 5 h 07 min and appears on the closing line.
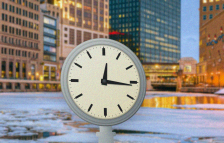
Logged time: 12 h 16 min
